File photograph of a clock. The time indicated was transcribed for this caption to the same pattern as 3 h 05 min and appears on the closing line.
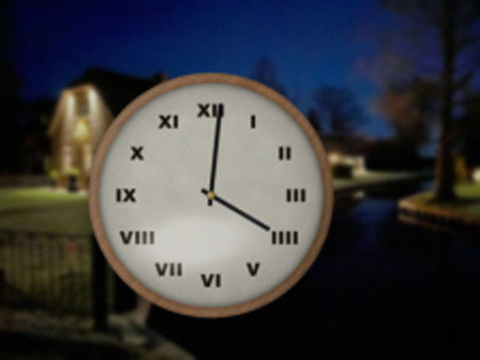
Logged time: 4 h 01 min
